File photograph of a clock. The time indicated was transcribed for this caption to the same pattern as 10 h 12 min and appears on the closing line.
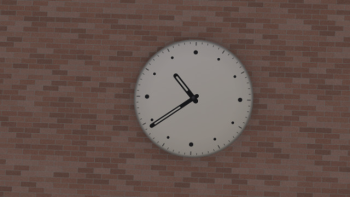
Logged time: 10 h 39 min
